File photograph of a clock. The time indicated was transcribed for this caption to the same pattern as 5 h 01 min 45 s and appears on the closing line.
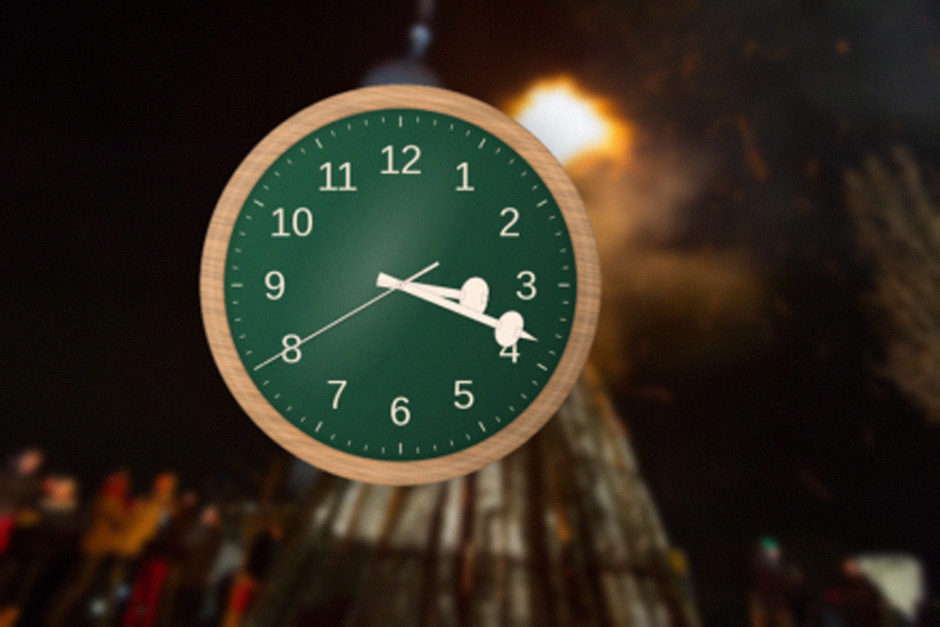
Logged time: 3 h 18 min 40 s
